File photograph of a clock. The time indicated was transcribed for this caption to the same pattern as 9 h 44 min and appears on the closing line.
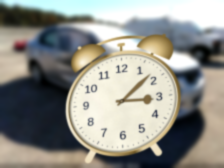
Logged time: 3 h 08 min
